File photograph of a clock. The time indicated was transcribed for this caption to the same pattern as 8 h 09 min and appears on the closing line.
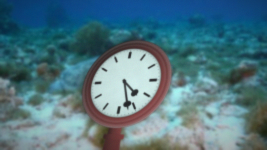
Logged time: 4 h 27 min
